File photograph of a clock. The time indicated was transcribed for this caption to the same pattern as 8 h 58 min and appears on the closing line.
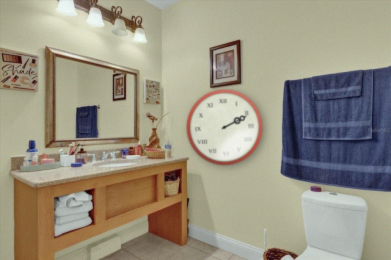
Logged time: 2 h 11 min
